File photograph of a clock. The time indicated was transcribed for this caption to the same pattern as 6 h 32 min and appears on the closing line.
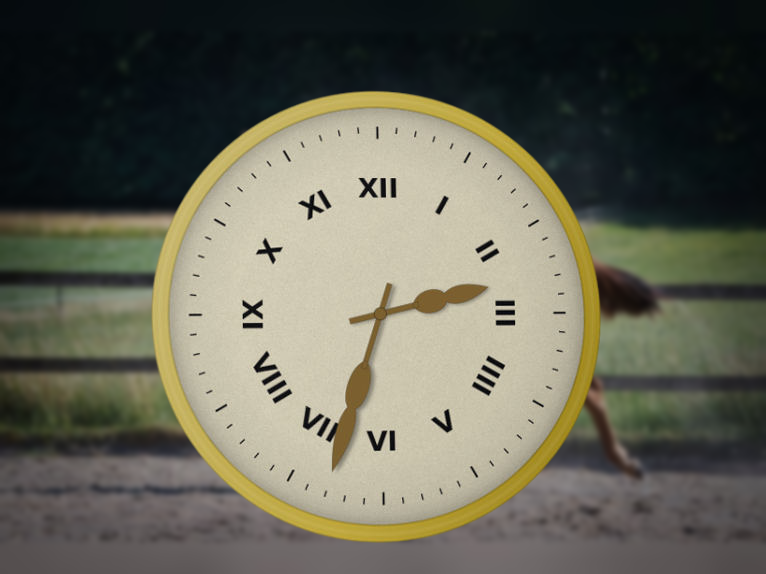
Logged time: 2 h 33 min
